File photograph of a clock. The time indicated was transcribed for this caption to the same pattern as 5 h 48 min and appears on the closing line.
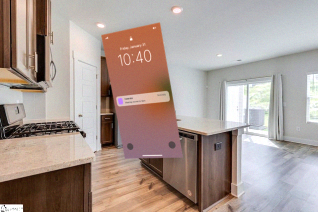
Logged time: 10 h 40 min
